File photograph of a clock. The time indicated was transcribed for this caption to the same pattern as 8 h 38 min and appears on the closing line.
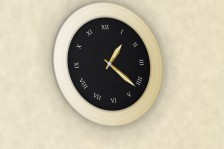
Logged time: 1 h 22 min
